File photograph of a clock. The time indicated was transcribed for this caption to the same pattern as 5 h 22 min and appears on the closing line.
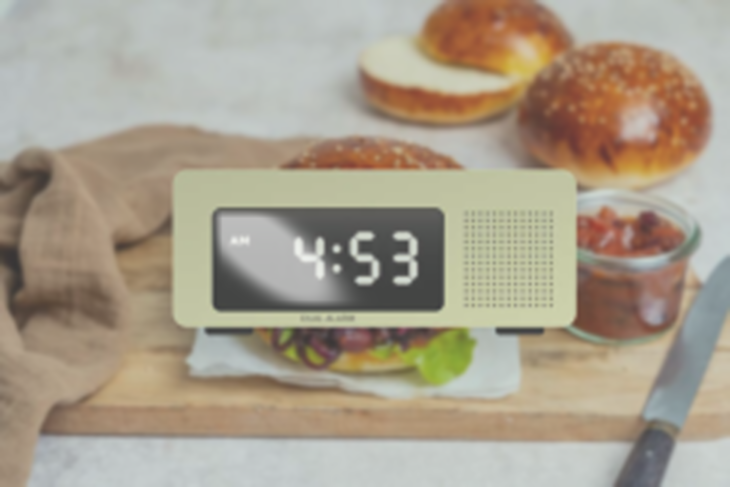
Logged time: 4 h 53 min
